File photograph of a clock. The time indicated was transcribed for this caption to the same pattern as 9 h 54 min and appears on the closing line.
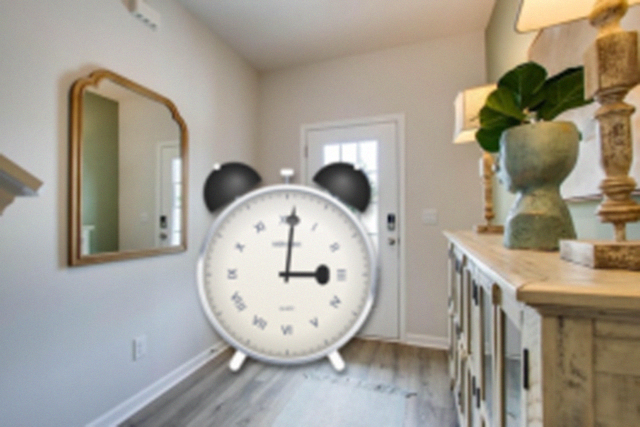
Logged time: 3 h 01 min
